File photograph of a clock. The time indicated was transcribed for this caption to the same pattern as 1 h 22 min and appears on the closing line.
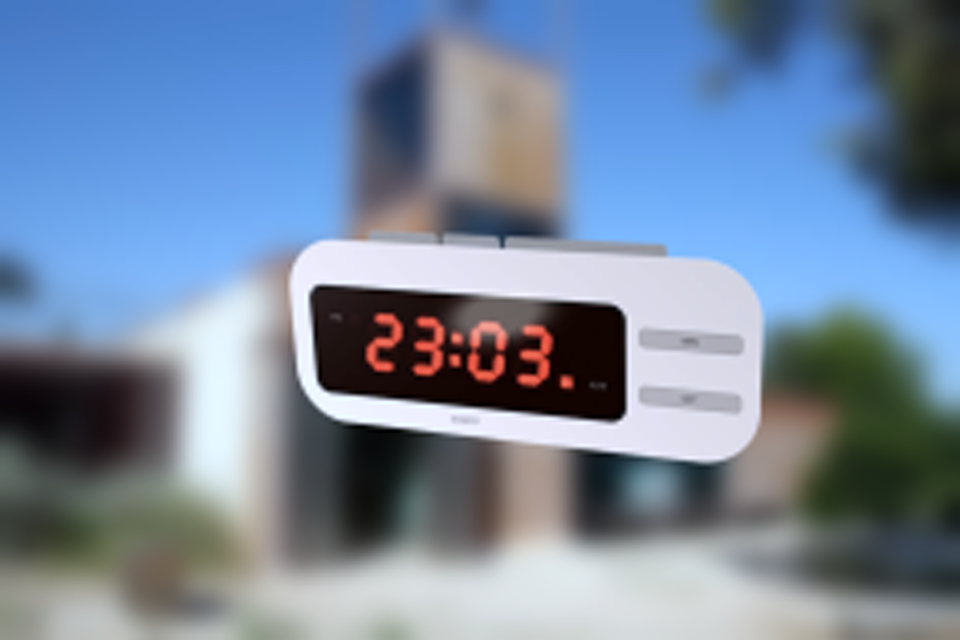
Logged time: 23 h 03 min
